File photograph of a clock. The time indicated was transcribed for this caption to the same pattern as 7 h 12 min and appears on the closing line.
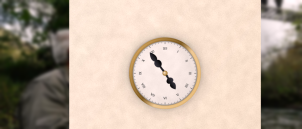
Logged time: 4 h 54 min
